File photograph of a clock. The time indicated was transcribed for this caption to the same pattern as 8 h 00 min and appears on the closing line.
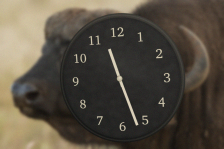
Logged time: 11 h 27 min
